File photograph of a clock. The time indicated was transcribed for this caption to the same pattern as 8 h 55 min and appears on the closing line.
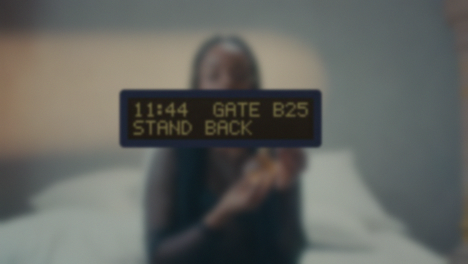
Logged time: 11 h 44 min
